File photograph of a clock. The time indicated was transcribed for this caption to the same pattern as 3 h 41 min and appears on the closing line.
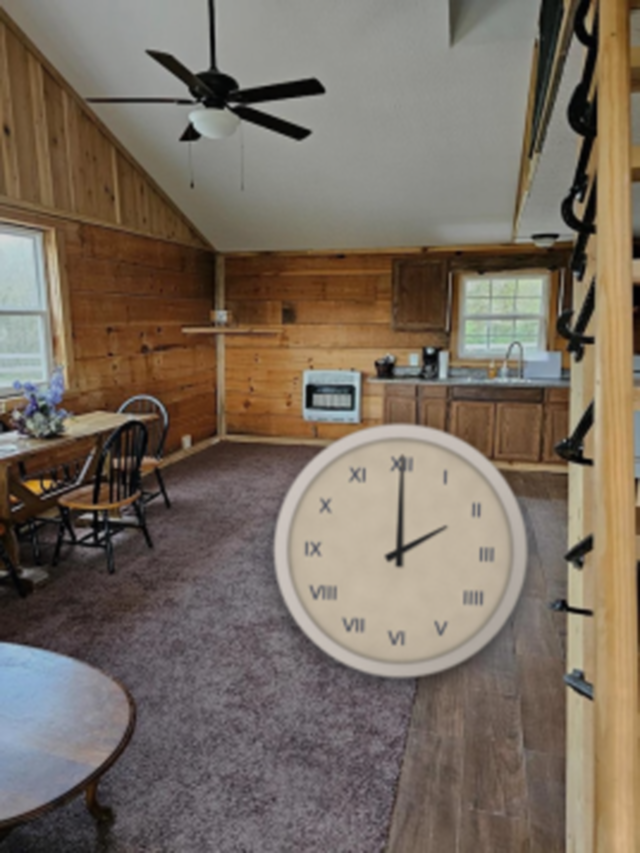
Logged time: 2 h 00 min
